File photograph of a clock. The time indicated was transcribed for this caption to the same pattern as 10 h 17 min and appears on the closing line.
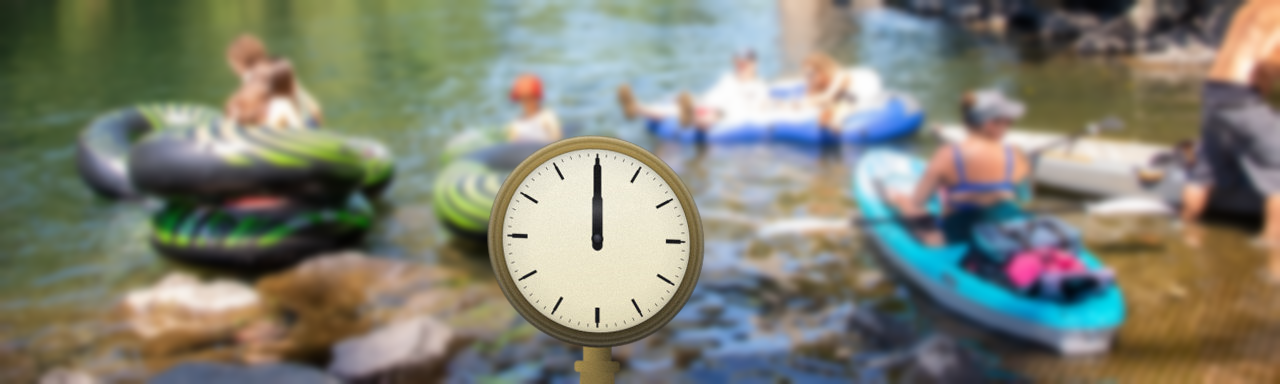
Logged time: 12 h 00 min
